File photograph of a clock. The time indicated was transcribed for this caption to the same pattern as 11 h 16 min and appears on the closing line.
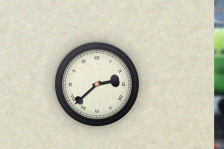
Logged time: 2 h 38 min
